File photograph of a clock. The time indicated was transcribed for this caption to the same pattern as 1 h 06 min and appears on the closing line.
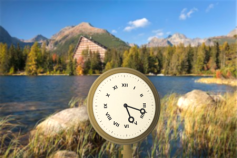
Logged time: 5 h 18 min
